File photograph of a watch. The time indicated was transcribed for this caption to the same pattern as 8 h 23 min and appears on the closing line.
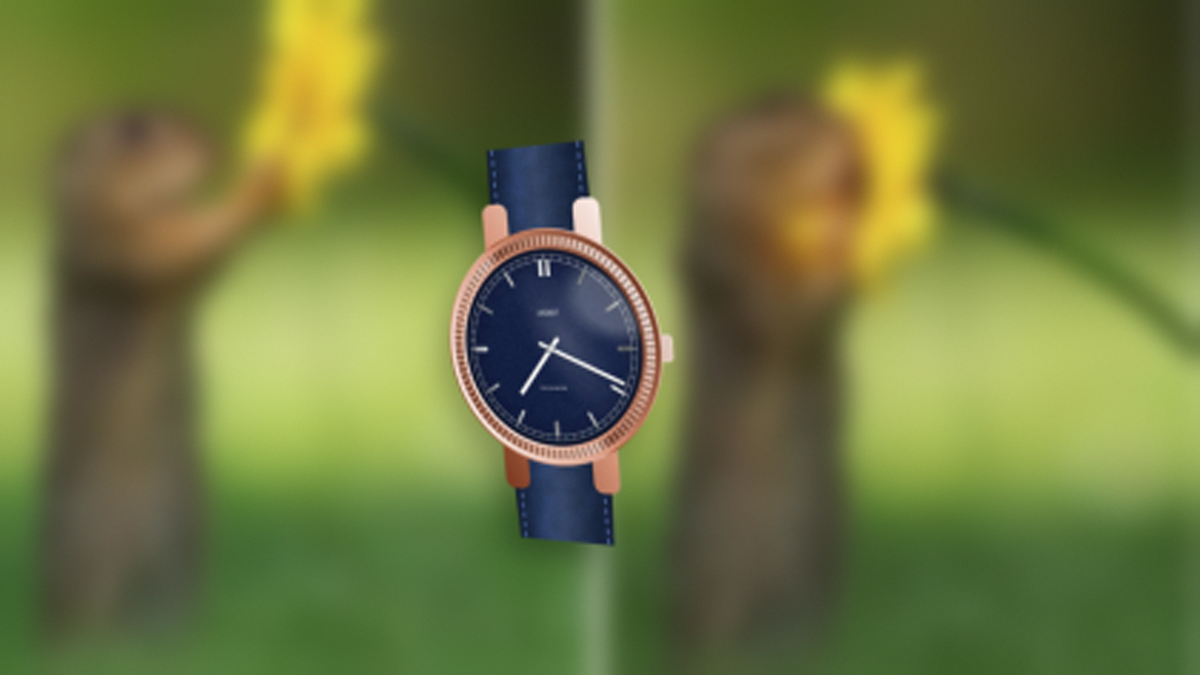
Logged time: 7 h 19 min
